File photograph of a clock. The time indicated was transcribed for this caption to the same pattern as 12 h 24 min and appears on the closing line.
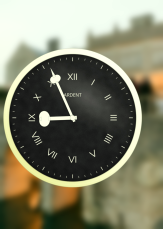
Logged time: 8 h 56 min
